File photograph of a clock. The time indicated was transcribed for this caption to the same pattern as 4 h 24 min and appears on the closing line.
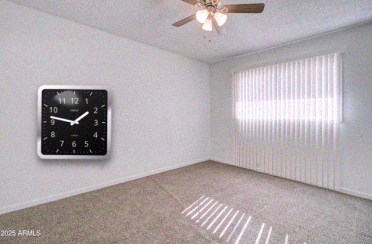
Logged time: 1 h 47 min
